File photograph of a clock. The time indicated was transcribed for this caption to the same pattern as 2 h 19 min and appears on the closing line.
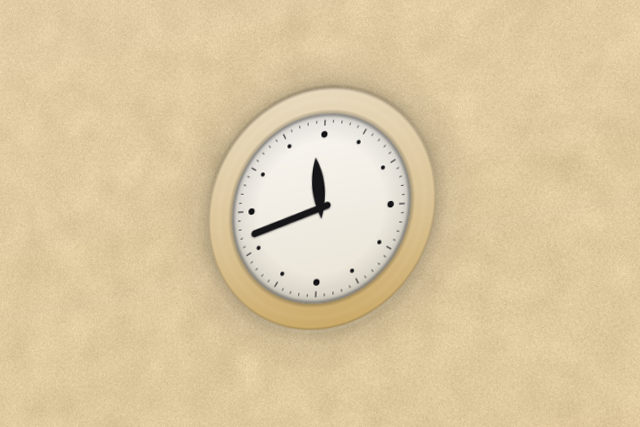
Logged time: 11 h 42 min
